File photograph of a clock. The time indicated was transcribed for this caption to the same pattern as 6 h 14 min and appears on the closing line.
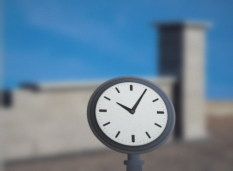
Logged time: 10 h 05 min
